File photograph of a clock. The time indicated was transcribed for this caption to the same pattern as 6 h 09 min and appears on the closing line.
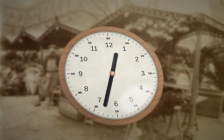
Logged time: 12 h 33 min
